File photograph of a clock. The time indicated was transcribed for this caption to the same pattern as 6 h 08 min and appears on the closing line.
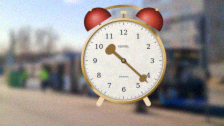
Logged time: 10 h 22 min
